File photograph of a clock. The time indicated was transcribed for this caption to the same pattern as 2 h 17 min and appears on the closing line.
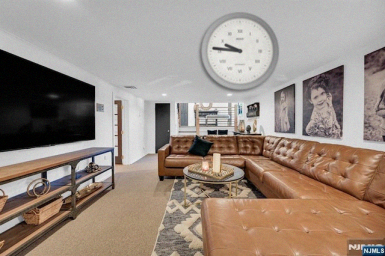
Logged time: 9 h 46 min
